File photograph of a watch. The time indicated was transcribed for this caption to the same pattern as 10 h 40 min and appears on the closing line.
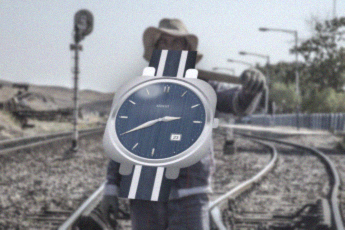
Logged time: 2 h 40 min
